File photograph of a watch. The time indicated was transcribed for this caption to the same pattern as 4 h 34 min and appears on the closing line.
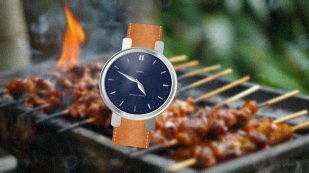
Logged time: 4 h 49 min
